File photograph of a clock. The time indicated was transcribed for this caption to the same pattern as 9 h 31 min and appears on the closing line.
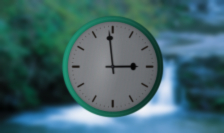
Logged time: 2 h 59 min
